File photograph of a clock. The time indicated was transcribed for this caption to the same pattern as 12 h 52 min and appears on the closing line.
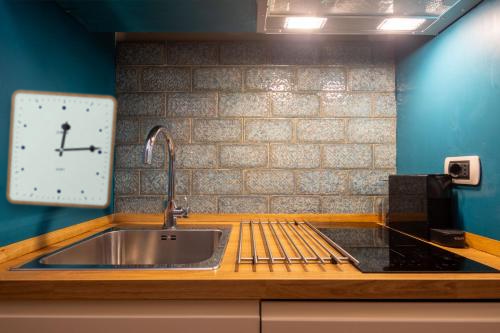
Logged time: 12 h 14 min
